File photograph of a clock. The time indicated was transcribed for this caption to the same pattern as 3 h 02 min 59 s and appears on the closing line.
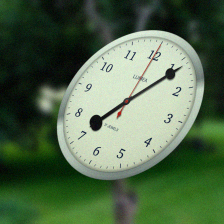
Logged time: 7 h 06 min 00 s
